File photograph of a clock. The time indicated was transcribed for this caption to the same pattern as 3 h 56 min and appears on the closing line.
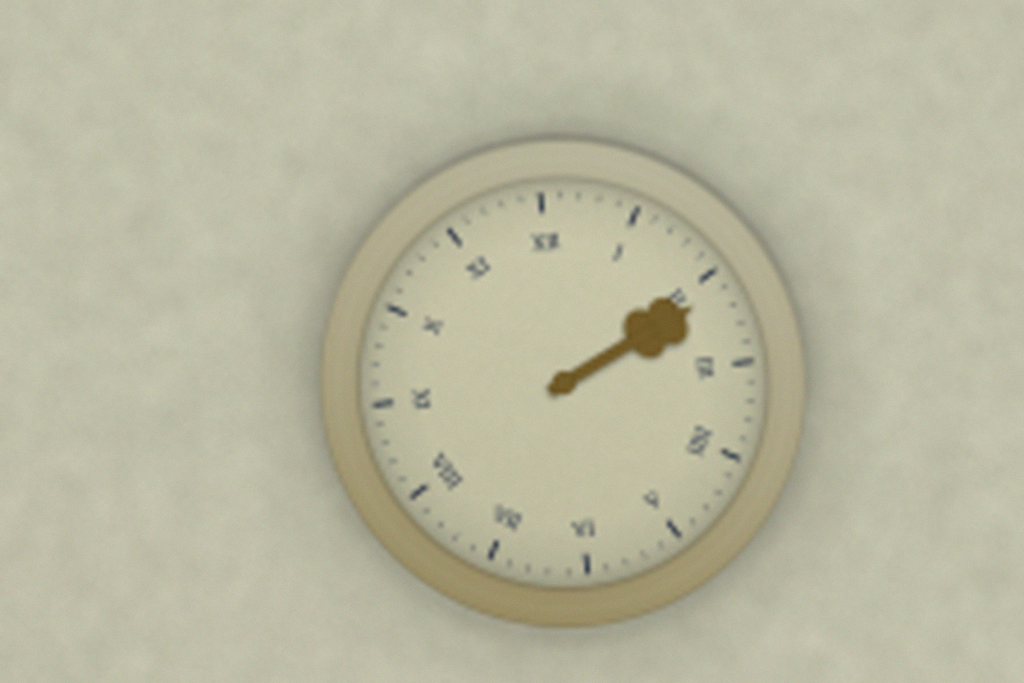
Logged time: 2 h 11 min
